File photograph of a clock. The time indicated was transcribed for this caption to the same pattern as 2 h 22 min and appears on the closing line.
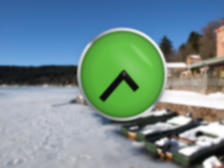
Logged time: 4 h 37 min
